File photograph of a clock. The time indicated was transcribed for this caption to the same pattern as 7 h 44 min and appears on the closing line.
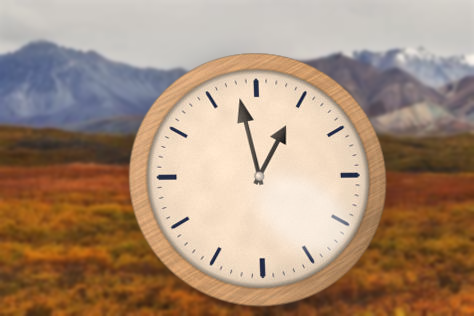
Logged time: 12 h 58 min
